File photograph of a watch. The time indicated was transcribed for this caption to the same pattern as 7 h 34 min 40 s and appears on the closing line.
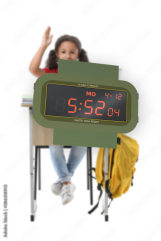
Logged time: 5 h 52 min 04 s
